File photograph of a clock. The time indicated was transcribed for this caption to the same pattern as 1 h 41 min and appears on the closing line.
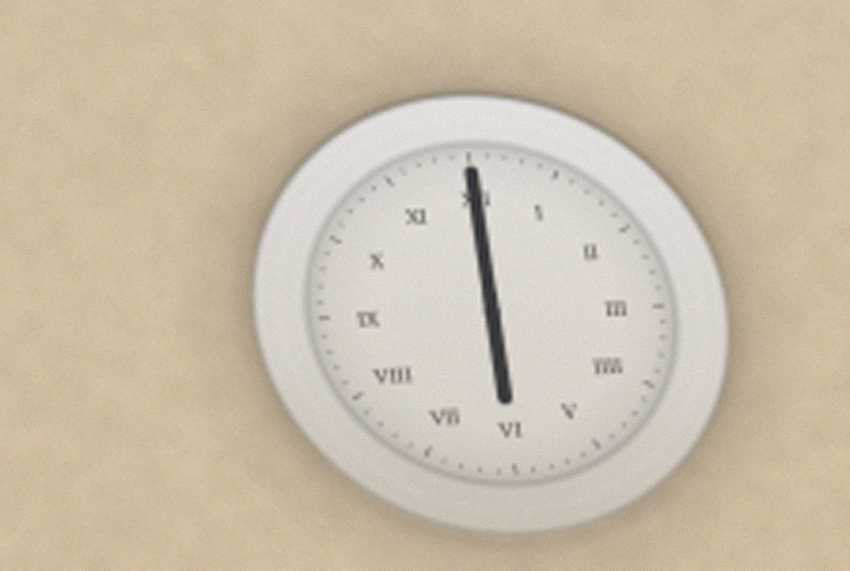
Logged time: 6 h 00 min
